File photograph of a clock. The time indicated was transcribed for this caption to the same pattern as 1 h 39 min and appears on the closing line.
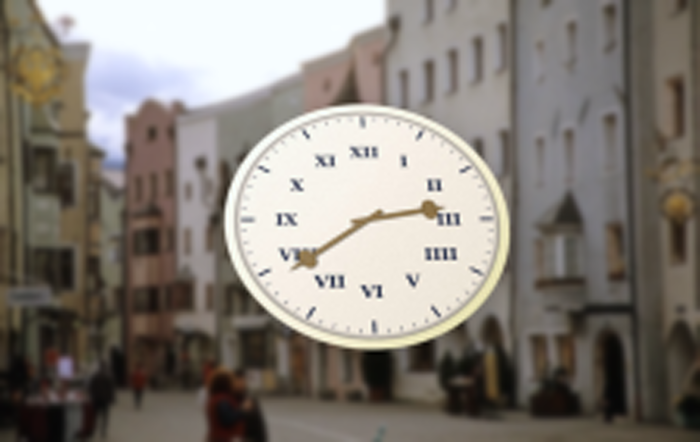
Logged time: 2 h 39 min
